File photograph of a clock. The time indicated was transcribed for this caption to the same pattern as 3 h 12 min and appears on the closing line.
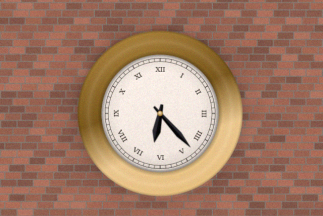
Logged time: 6 h 23 min
